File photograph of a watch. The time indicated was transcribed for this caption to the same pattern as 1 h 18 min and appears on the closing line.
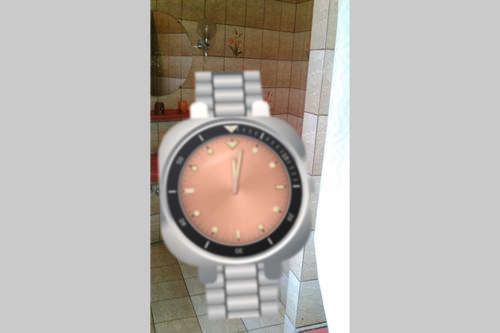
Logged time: 12 h 02 min
